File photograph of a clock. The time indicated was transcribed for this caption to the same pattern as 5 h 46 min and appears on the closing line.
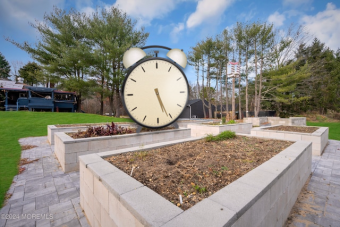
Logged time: 5 h 26 min
